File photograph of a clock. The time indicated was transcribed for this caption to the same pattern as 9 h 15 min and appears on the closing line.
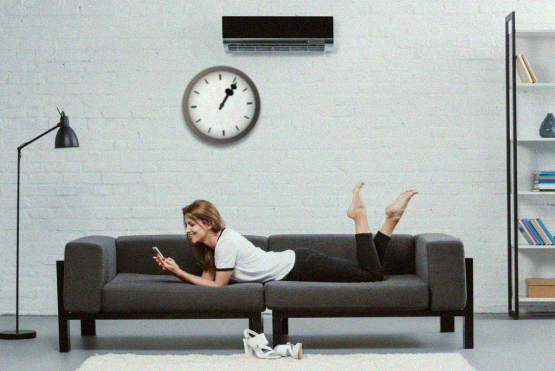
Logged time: 1 h 06 min
